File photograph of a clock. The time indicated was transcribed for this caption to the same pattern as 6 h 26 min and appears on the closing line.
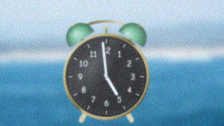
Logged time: 4 h 59 min
